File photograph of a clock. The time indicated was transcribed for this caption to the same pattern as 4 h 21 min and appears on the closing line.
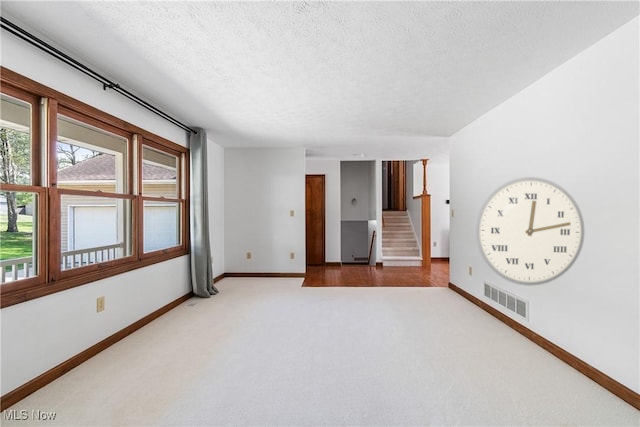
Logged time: 12 h 13 min
